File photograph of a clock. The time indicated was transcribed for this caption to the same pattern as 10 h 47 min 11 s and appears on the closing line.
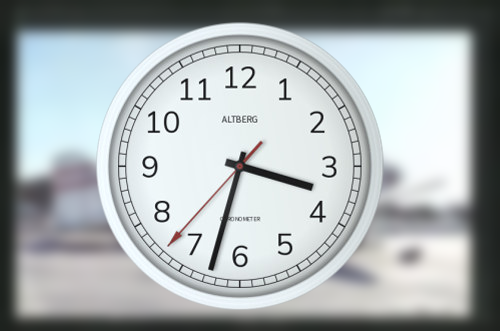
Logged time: 3 h 32 min 37 s
